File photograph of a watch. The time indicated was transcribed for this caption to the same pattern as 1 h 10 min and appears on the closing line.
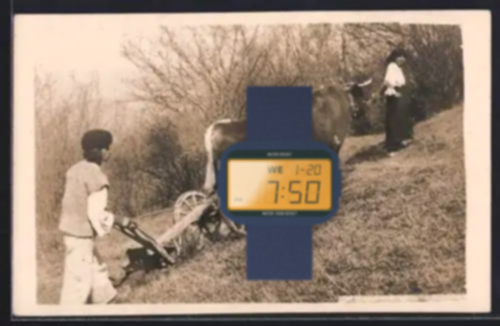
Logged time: 7 h 50 min
